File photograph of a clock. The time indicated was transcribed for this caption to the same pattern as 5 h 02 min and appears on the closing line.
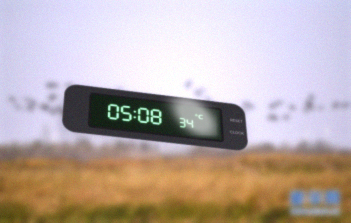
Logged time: 5 h 08 min
